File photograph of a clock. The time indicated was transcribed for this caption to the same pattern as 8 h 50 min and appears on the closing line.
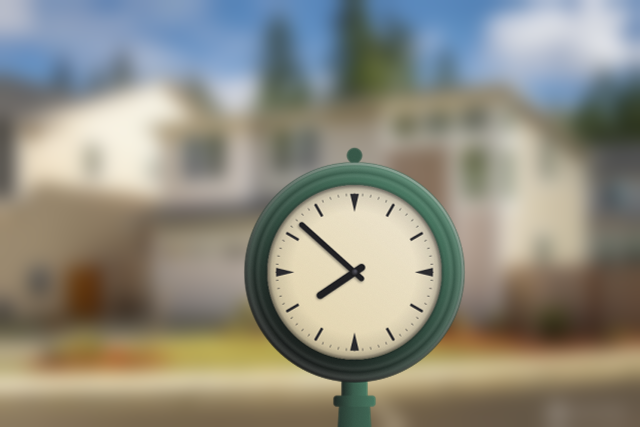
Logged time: 7 h 52 min
